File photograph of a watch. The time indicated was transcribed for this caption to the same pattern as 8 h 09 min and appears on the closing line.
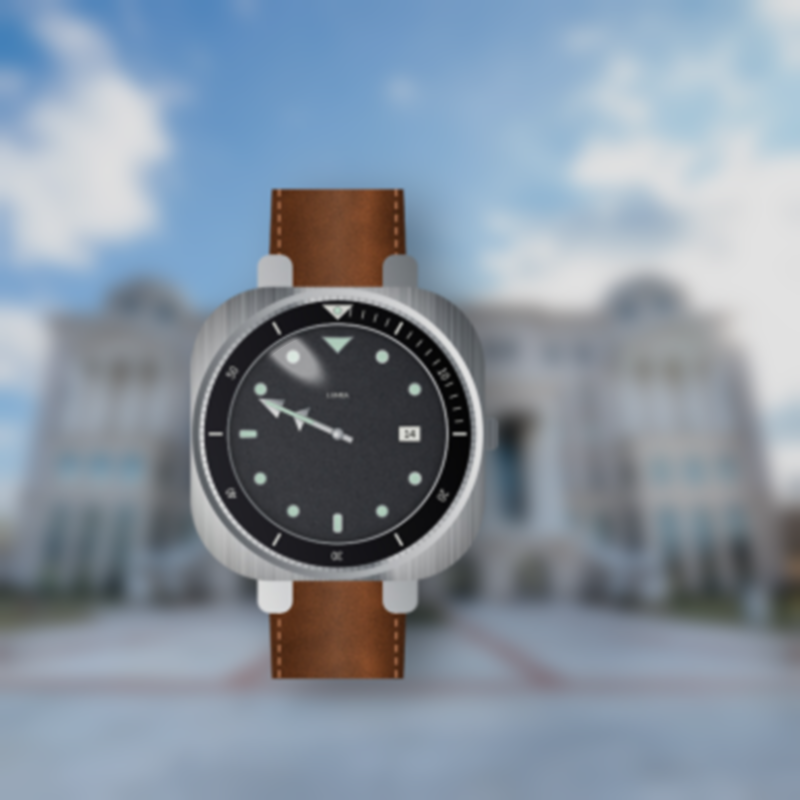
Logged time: 9 h 49 min
